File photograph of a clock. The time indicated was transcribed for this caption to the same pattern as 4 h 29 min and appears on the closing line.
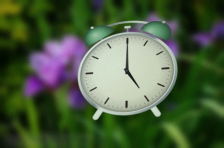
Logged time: 5 h 00 min
